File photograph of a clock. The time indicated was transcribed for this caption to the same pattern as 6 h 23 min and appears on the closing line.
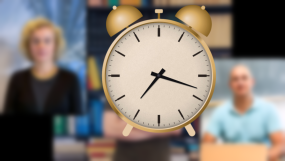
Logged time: 7 h 18 min
